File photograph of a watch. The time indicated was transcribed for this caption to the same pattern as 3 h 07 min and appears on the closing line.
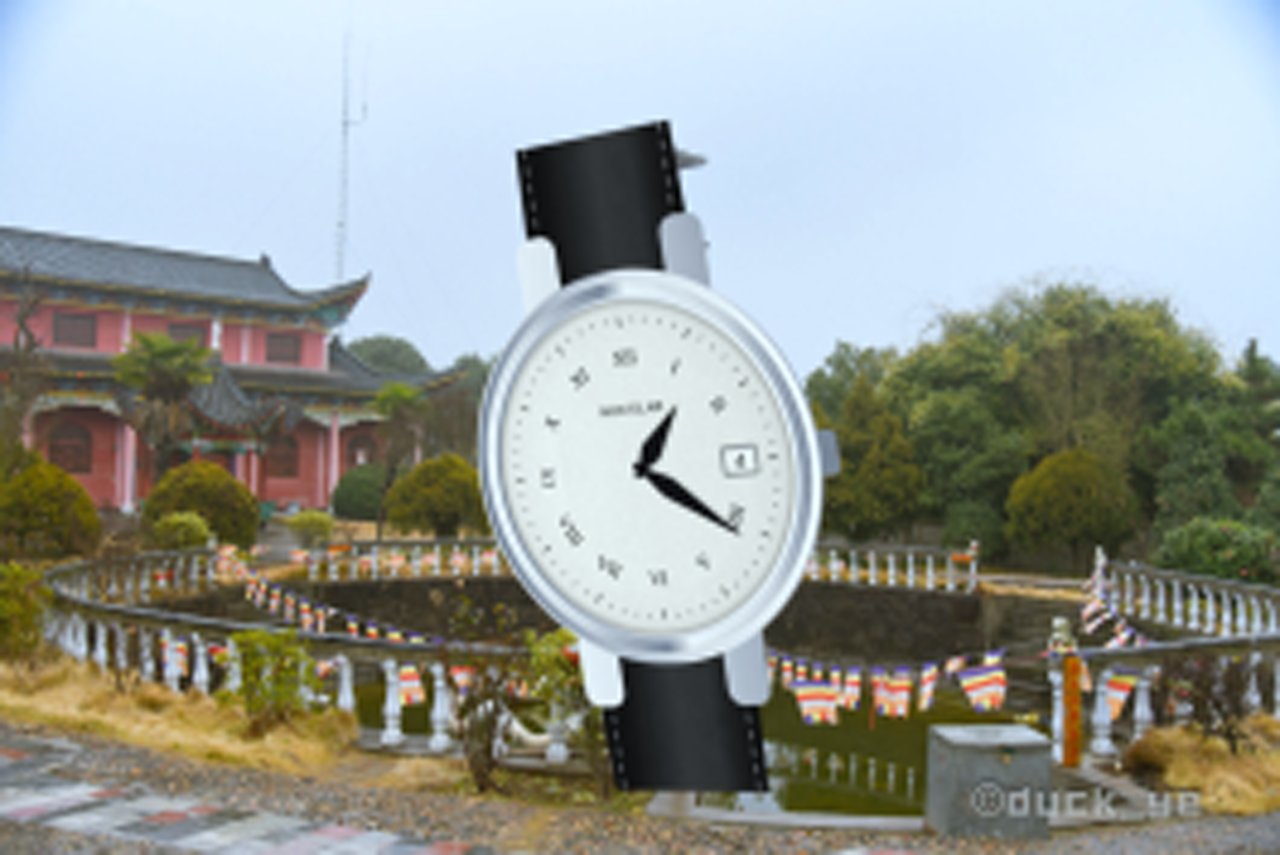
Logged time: 1 h 21 min
